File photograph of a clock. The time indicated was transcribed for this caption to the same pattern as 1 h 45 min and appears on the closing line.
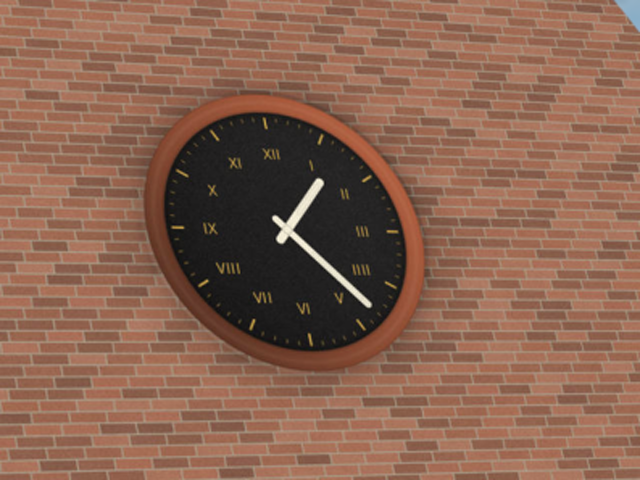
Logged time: 1 h 23 min
